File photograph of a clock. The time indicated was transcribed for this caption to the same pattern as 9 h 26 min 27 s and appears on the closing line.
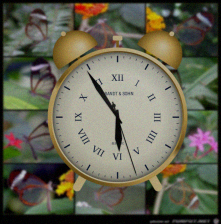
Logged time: 5 h 54 min 27 s
